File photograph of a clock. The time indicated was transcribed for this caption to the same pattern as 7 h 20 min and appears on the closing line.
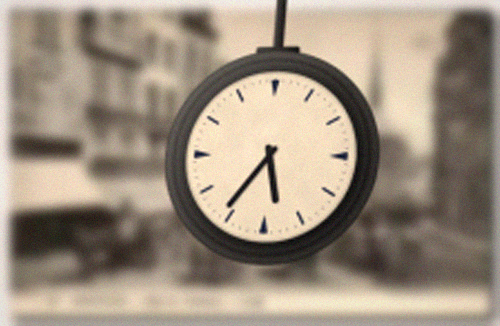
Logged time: 5 h 36 min
